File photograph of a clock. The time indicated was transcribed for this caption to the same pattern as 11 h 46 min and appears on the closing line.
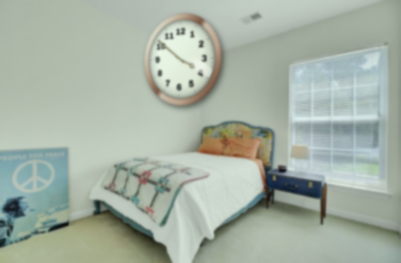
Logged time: 3 h 51 min
